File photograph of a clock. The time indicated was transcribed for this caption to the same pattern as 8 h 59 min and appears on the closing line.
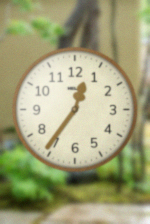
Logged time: 12 h 36 min
